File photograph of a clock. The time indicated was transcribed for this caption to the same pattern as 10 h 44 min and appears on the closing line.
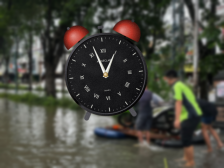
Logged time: 12 h 57 min
